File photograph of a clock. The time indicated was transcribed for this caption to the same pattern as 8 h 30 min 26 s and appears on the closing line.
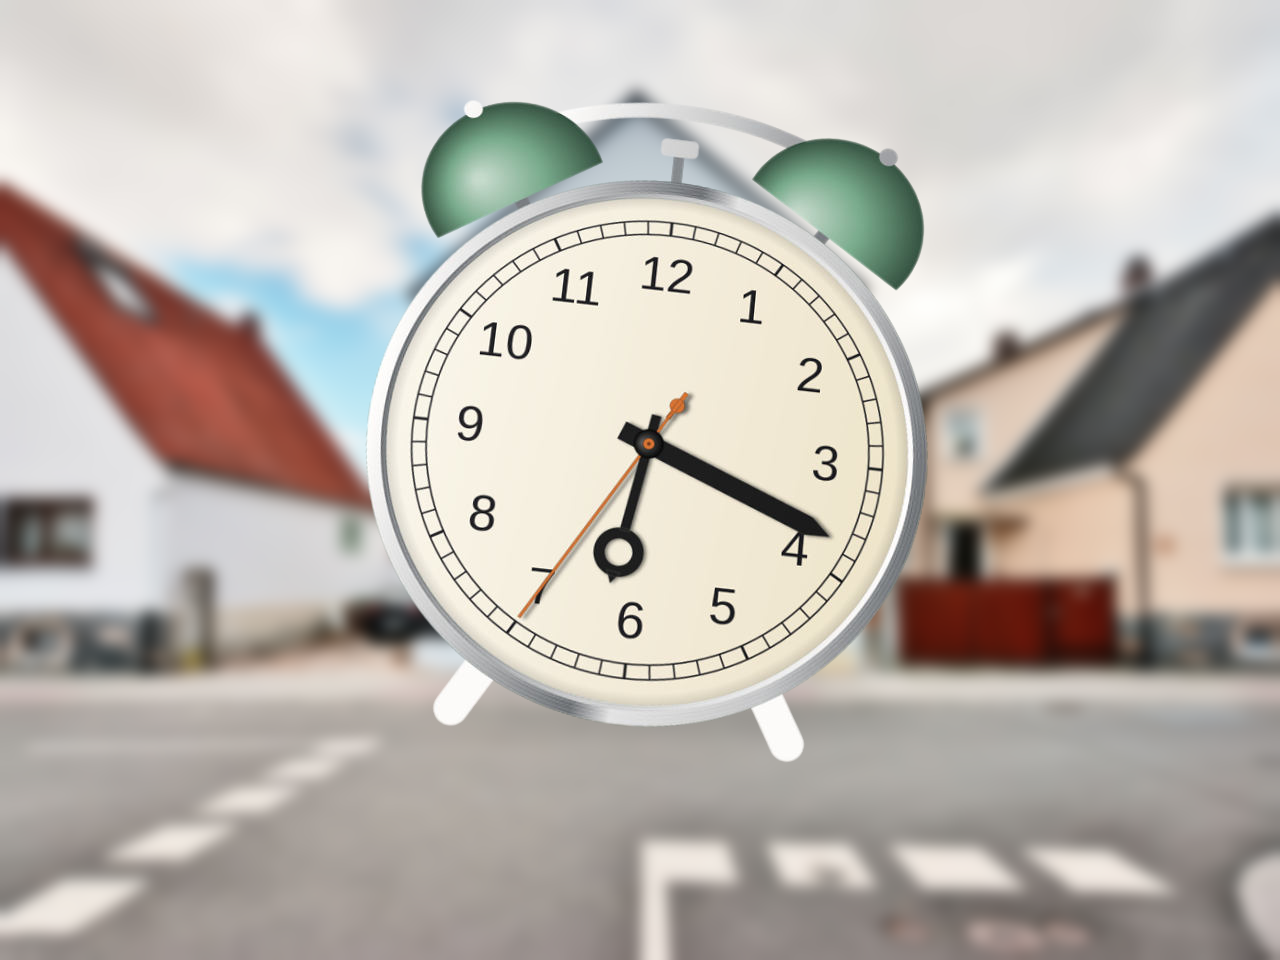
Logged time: 6 h 18 min 35 s
